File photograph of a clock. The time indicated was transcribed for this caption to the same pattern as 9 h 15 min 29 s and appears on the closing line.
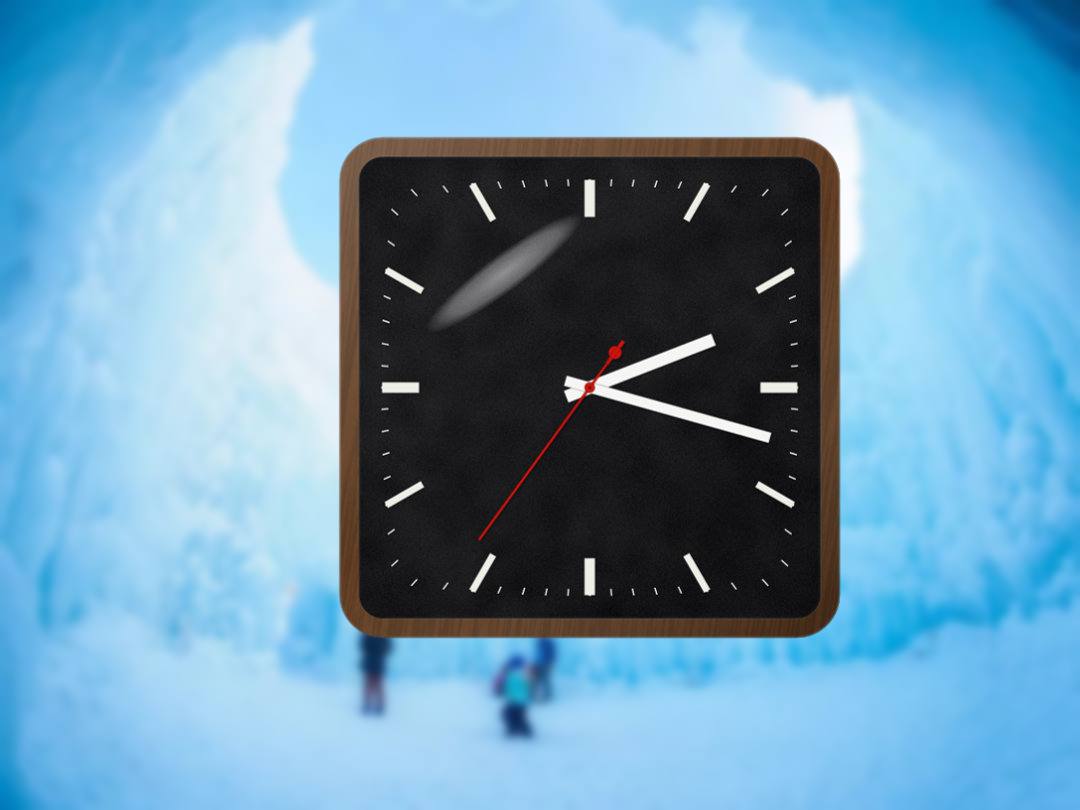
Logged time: 2 h 17 min 36 s
